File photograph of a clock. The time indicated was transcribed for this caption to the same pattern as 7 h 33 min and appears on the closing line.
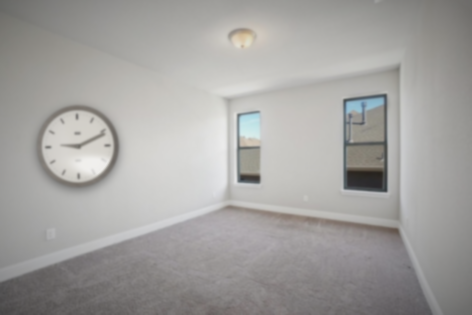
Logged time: 9 h 11 min
